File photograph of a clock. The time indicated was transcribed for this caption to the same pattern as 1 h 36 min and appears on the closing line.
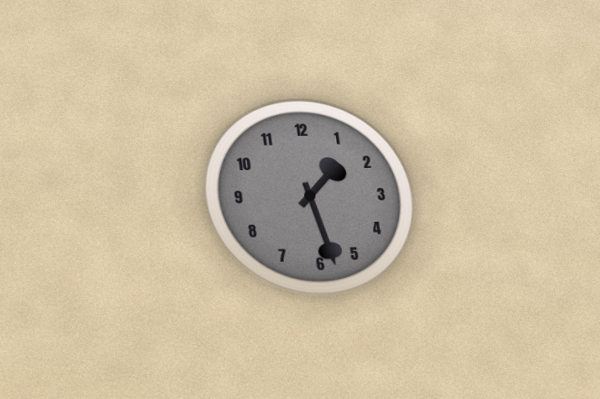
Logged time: 1 h 28 min
